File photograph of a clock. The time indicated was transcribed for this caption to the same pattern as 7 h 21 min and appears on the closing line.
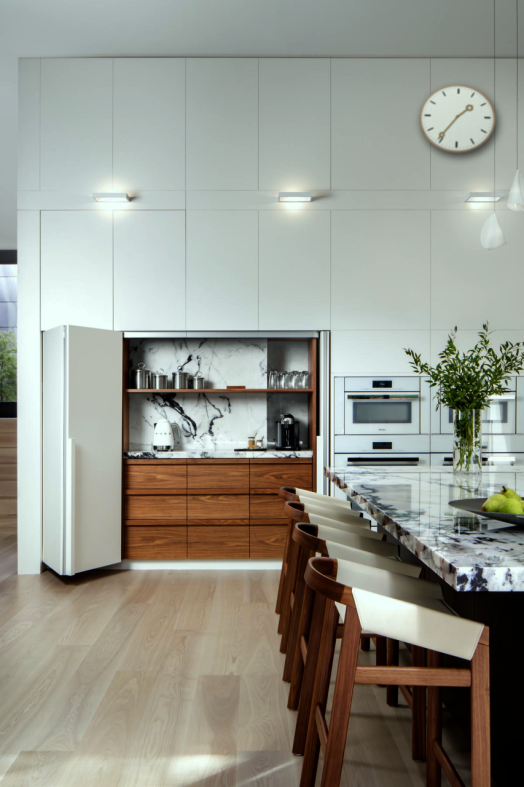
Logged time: 1 h 36 min
